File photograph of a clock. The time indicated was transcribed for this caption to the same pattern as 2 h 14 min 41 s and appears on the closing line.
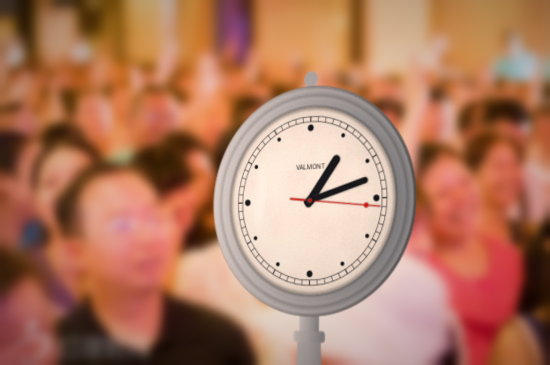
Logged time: 1 h 12 min 16 s
